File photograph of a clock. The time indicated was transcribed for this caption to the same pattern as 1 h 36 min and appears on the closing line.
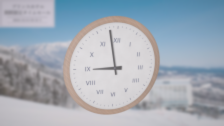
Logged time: 8 h 58 min
